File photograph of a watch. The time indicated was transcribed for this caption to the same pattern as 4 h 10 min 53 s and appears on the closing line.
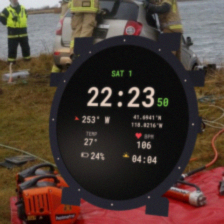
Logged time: 22 h 23 min 50 s
